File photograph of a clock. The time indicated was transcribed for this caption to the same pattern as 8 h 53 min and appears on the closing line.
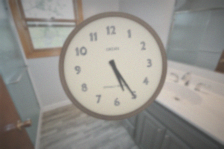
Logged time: 5 h 25 min
